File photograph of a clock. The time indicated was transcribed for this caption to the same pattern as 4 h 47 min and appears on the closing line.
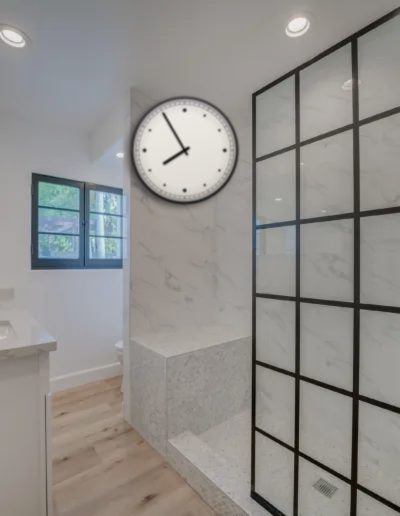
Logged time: 7 h 55 min
